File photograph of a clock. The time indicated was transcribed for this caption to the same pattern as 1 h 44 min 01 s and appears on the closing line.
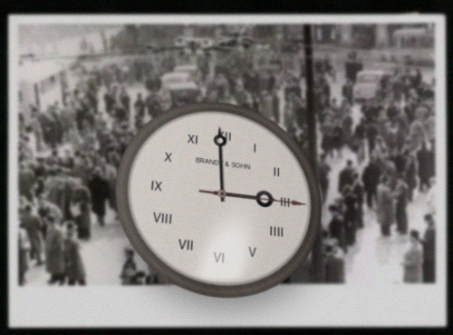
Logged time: 2 h 59 min 15 s
